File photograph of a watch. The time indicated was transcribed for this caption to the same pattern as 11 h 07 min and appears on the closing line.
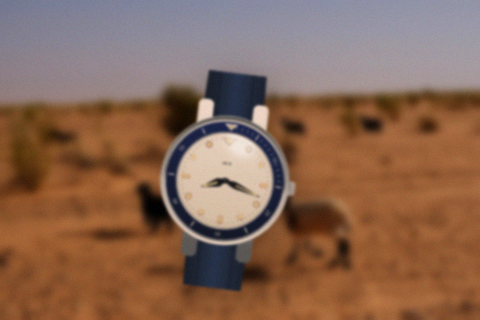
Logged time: 8 h 18 min
